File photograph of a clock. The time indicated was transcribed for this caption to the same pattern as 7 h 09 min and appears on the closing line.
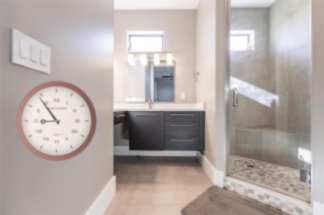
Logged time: 8 h 54 min
